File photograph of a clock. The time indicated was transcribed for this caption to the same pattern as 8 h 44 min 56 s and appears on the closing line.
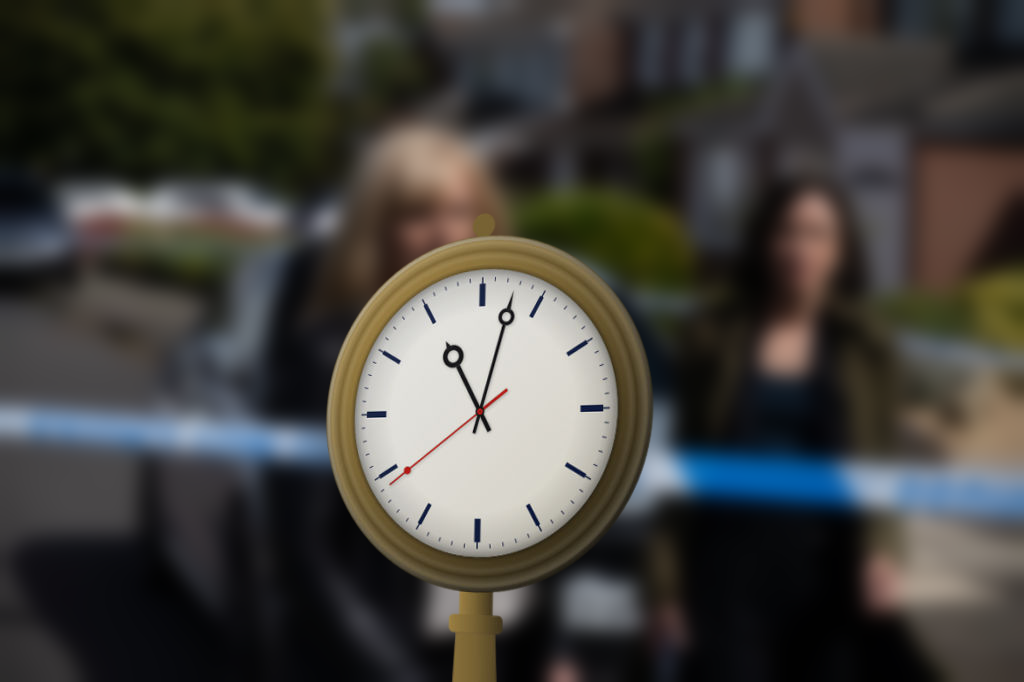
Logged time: 11 h 02 min 39 s
